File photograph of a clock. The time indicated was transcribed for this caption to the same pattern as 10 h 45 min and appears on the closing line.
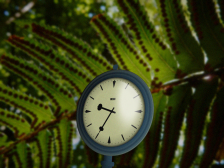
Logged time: 9 h 35 min
